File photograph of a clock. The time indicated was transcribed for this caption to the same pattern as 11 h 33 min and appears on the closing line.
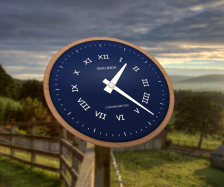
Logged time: 1 h 23 min
